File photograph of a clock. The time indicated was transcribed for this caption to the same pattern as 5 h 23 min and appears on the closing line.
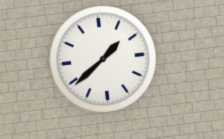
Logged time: 1 h 39 min
